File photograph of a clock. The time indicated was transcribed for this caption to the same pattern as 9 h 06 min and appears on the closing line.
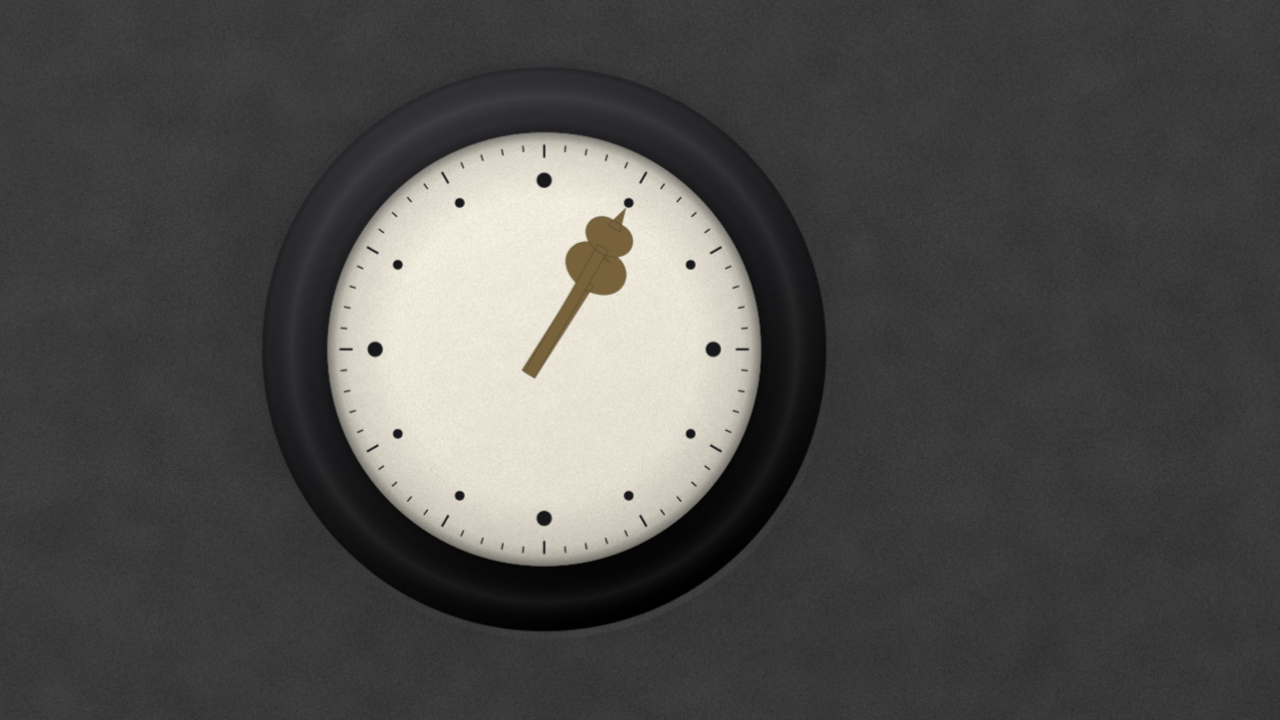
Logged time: 1 h 05 min
